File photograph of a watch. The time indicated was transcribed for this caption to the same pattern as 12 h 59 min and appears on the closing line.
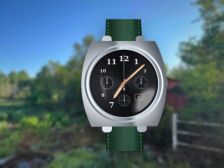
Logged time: 7 h 08 min
